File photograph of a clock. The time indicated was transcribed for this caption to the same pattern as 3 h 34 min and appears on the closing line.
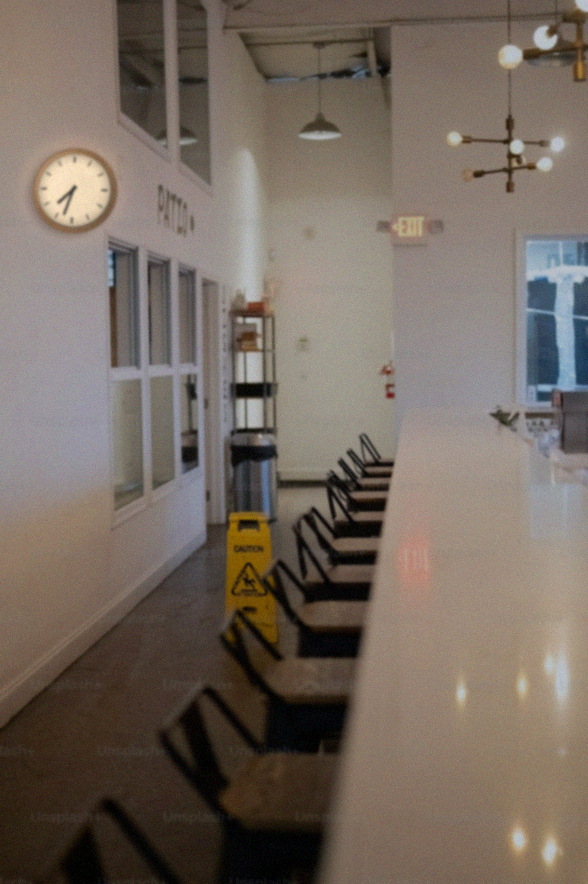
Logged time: 7 h 33 min
